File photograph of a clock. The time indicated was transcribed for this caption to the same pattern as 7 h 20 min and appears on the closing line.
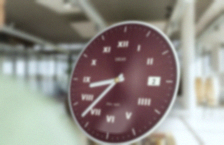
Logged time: 8 h 37 min
